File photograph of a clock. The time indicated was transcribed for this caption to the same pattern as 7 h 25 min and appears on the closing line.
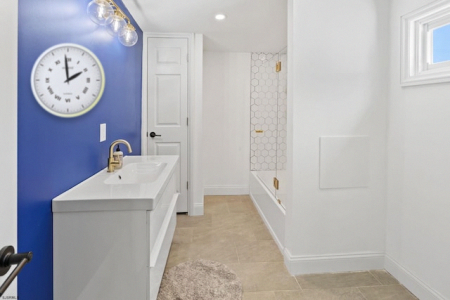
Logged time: 1 h 59 min
